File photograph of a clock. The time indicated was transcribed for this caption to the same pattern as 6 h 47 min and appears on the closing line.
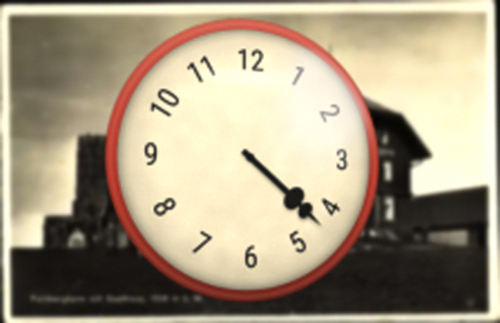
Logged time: 4 h 22 min
